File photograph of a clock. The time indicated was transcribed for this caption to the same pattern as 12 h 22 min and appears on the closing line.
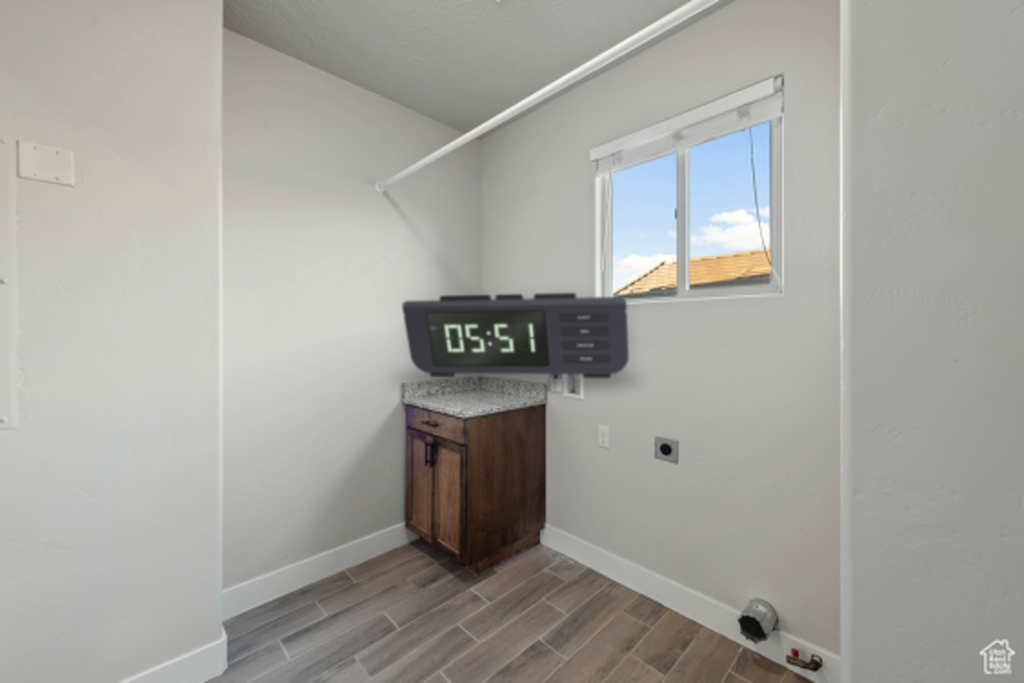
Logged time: 5 h 51 min
